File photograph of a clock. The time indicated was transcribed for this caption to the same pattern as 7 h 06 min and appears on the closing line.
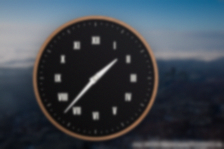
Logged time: 1 h 37 min
